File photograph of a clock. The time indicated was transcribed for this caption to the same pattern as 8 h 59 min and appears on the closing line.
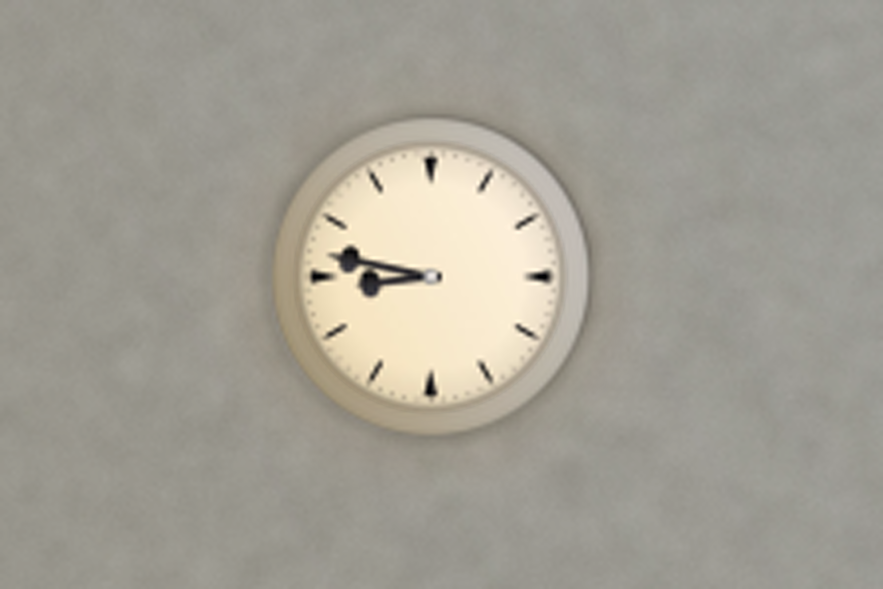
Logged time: 8 h 47 min
